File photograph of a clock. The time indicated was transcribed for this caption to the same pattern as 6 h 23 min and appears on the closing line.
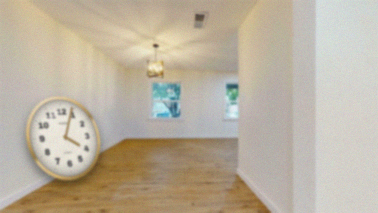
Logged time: 4 h 04 min
